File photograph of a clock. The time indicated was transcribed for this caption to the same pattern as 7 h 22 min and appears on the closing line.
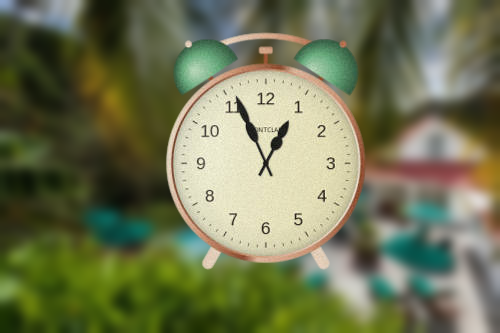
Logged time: 12 h 56 min
